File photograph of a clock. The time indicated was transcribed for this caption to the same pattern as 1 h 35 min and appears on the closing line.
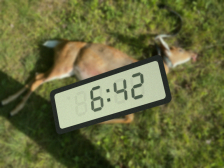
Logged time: 6 h 42 min
